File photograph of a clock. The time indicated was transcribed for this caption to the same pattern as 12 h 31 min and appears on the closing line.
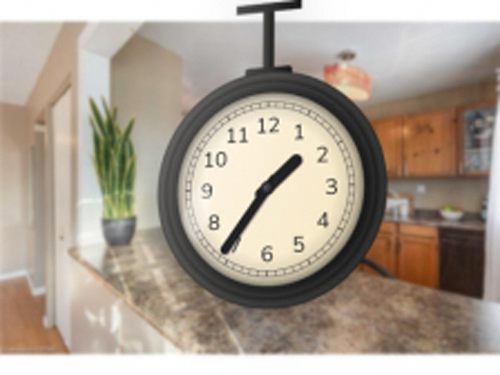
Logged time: 1 h 36 min
